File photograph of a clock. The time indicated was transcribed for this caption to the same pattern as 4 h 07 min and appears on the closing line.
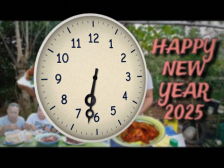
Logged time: 6 h 32 min
